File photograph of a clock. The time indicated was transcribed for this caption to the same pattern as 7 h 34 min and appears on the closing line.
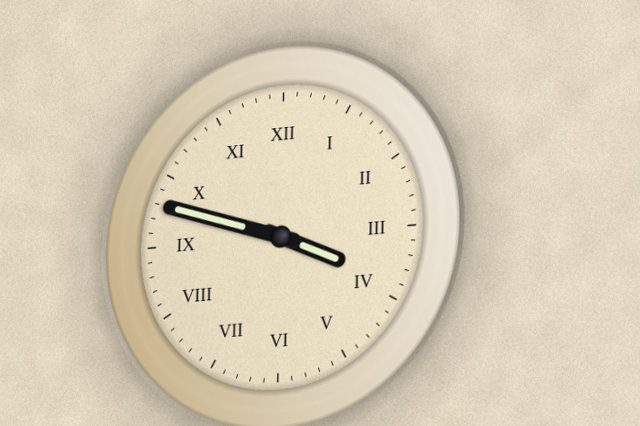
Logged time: 3 h 48 min
